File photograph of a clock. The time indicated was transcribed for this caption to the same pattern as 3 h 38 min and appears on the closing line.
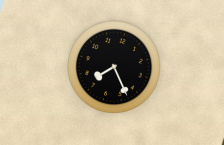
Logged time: 7 h 23 min
